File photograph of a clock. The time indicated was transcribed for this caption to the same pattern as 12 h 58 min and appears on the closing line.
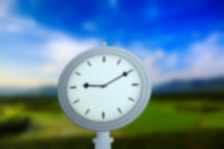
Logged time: 9 h 10 min
